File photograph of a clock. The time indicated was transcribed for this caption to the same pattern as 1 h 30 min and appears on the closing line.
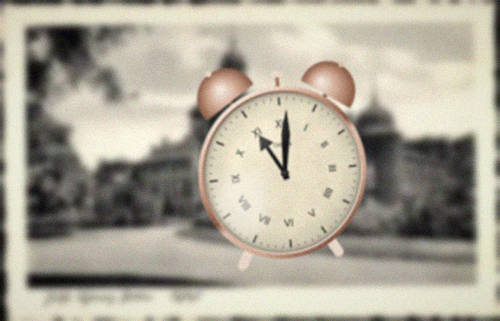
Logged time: 11 h 01 min
